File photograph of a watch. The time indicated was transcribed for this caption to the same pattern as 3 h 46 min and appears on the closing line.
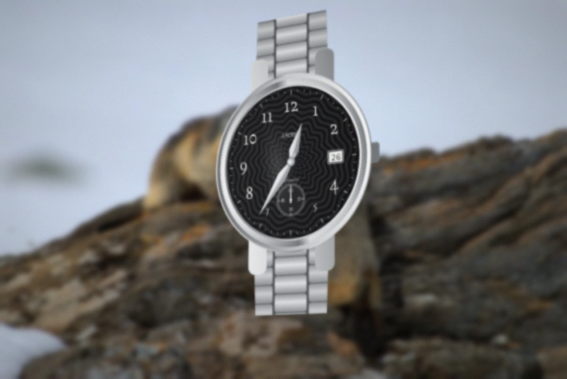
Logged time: 12 h 36 min
